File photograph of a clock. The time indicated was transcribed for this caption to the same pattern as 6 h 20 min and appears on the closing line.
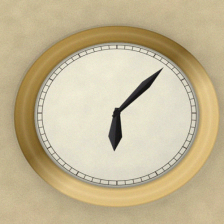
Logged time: 6 h 07 min
